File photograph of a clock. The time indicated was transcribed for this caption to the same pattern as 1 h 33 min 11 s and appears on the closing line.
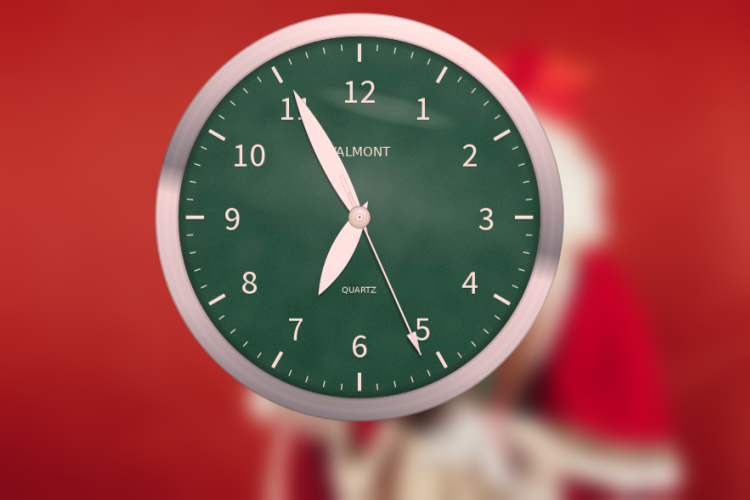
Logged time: 6 h 55 min 26 s
